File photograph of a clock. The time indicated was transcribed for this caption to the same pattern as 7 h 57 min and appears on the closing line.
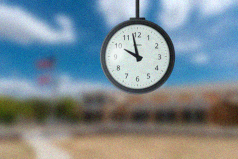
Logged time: 9 h 58 min
